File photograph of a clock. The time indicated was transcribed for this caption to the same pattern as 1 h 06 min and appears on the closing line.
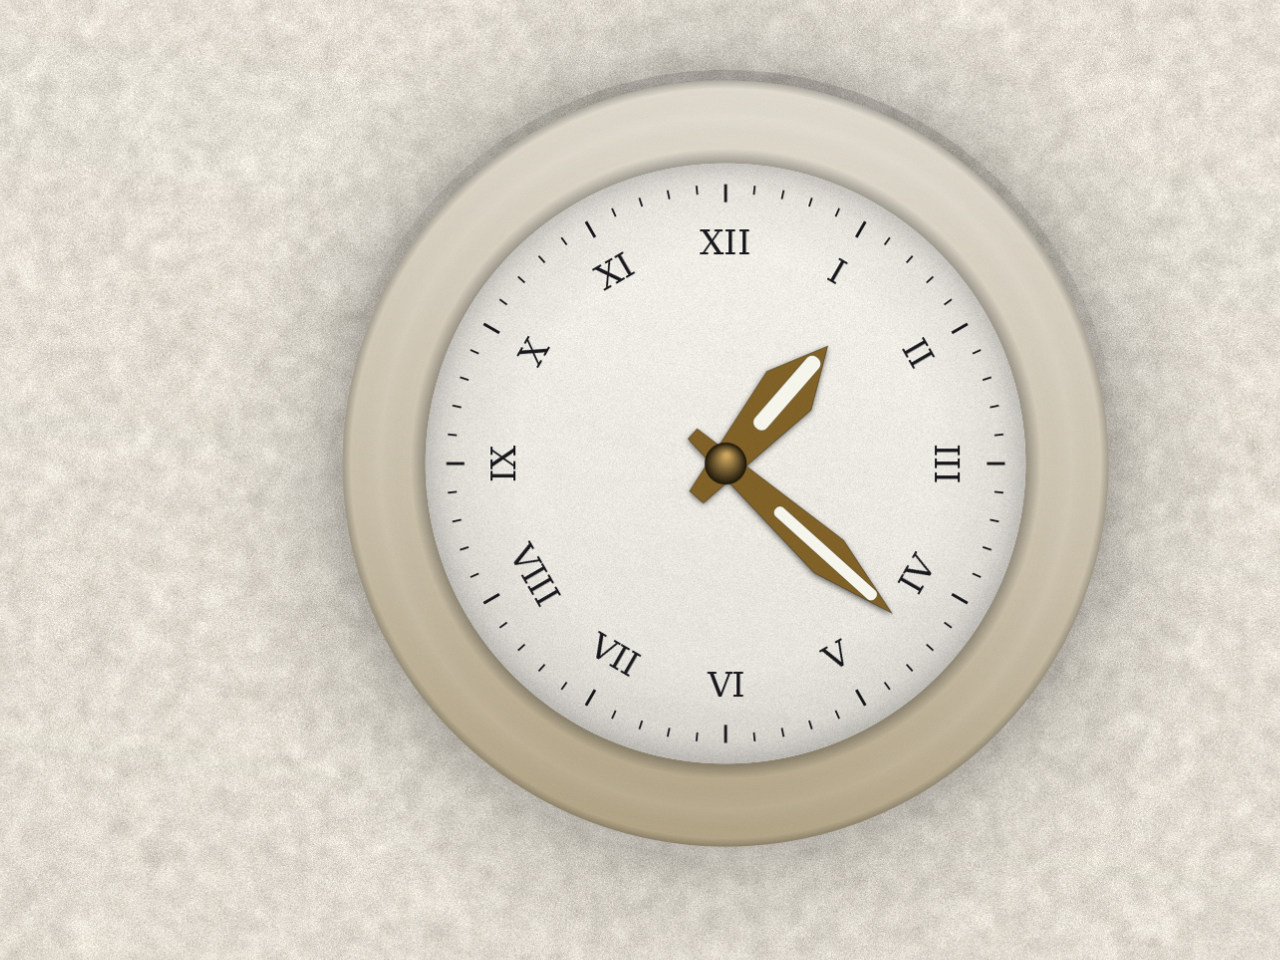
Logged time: 1 h 22 min
